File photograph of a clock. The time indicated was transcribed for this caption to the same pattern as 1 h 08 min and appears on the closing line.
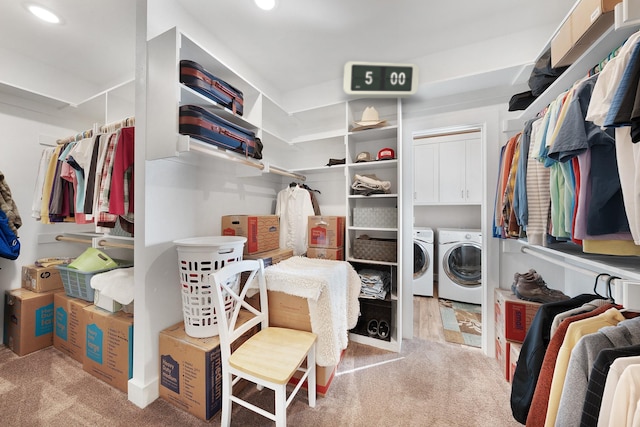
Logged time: 5 h 00 min
